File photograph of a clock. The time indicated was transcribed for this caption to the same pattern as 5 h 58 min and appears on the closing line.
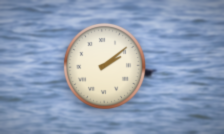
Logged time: 2 h 09 min
